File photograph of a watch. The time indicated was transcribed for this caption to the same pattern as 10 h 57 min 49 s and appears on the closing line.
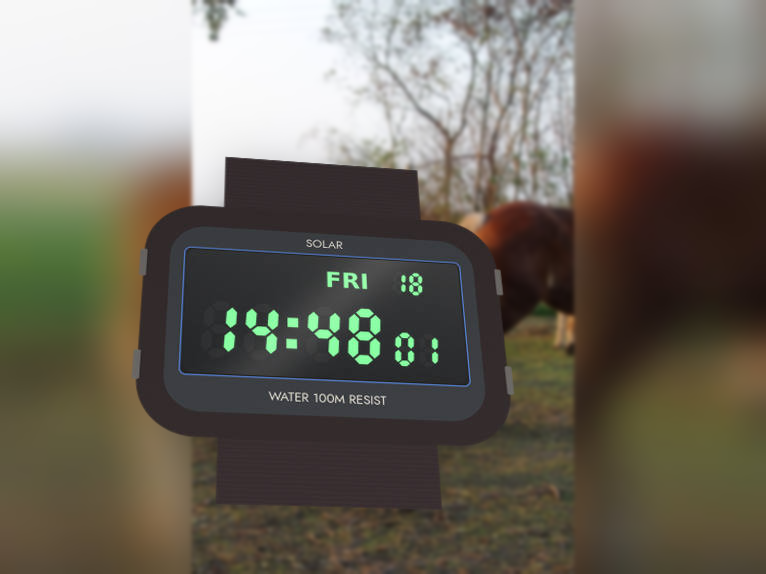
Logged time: 14 h 48 min 01 s
